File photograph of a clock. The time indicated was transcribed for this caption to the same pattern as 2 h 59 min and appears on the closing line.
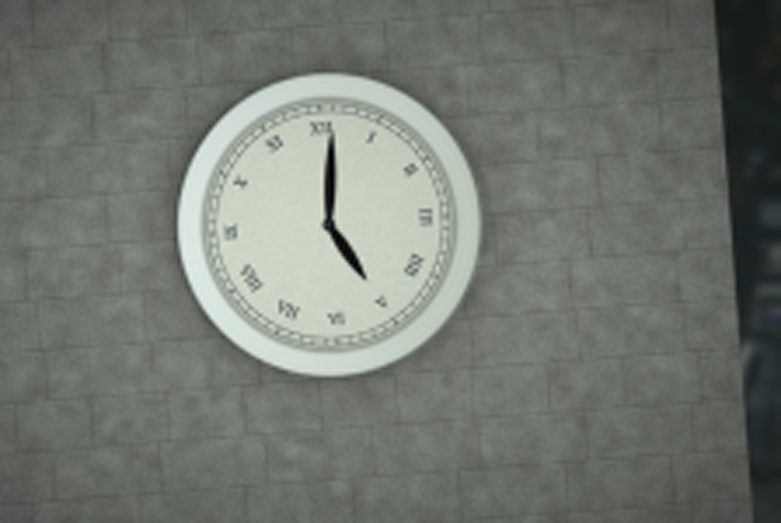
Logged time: 5 h 01 min
